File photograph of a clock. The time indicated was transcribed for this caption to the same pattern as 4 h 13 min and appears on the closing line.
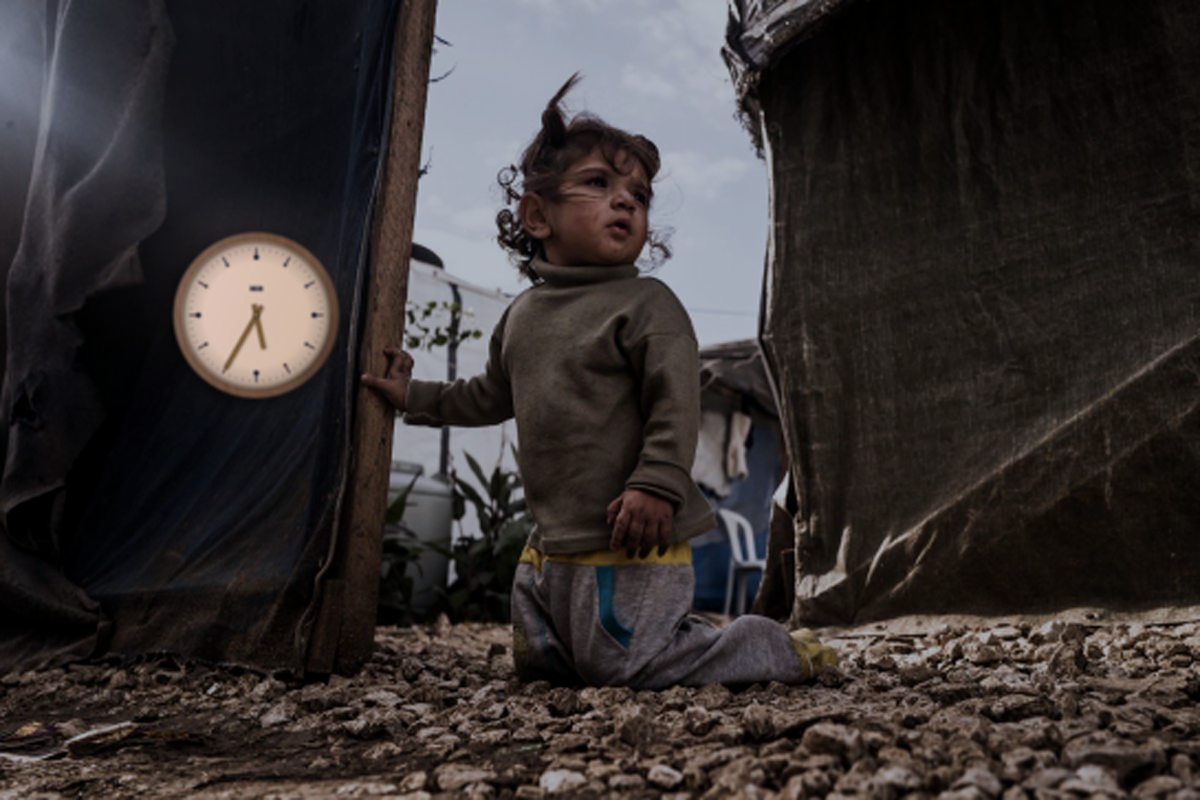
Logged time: 5 h 35 min
